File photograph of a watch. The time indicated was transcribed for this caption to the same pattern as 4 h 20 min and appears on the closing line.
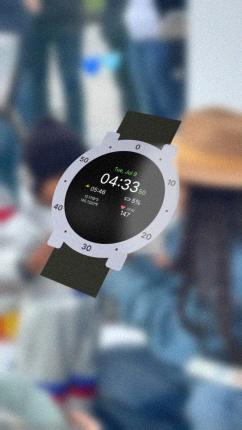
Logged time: 4 h 33 min
